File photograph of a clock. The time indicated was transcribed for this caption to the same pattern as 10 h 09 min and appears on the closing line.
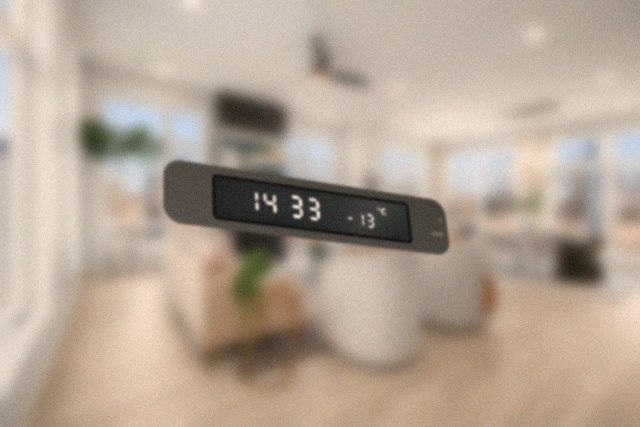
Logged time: 14 h 33 min
